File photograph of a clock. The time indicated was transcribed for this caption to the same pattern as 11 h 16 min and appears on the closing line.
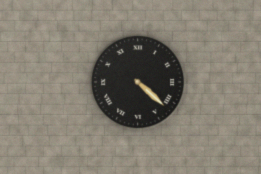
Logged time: 4 h 22 min
